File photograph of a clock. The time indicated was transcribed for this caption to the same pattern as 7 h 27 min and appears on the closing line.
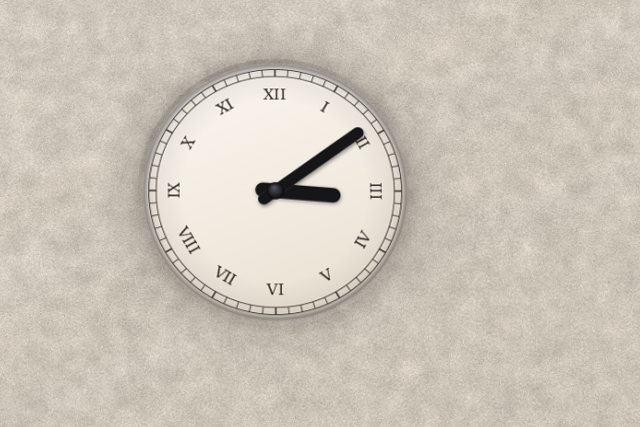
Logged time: 3 h 09 min
